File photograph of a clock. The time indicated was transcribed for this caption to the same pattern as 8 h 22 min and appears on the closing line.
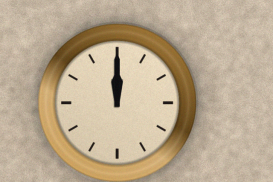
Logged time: 12 h 00 min
